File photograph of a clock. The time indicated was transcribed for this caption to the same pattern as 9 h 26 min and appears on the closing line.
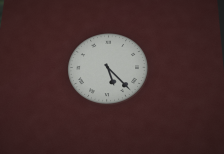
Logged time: 5 h 23 min
